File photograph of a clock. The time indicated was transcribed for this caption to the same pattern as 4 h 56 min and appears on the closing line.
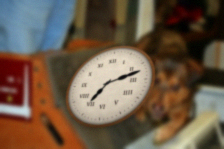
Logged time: 7 h 12 min
